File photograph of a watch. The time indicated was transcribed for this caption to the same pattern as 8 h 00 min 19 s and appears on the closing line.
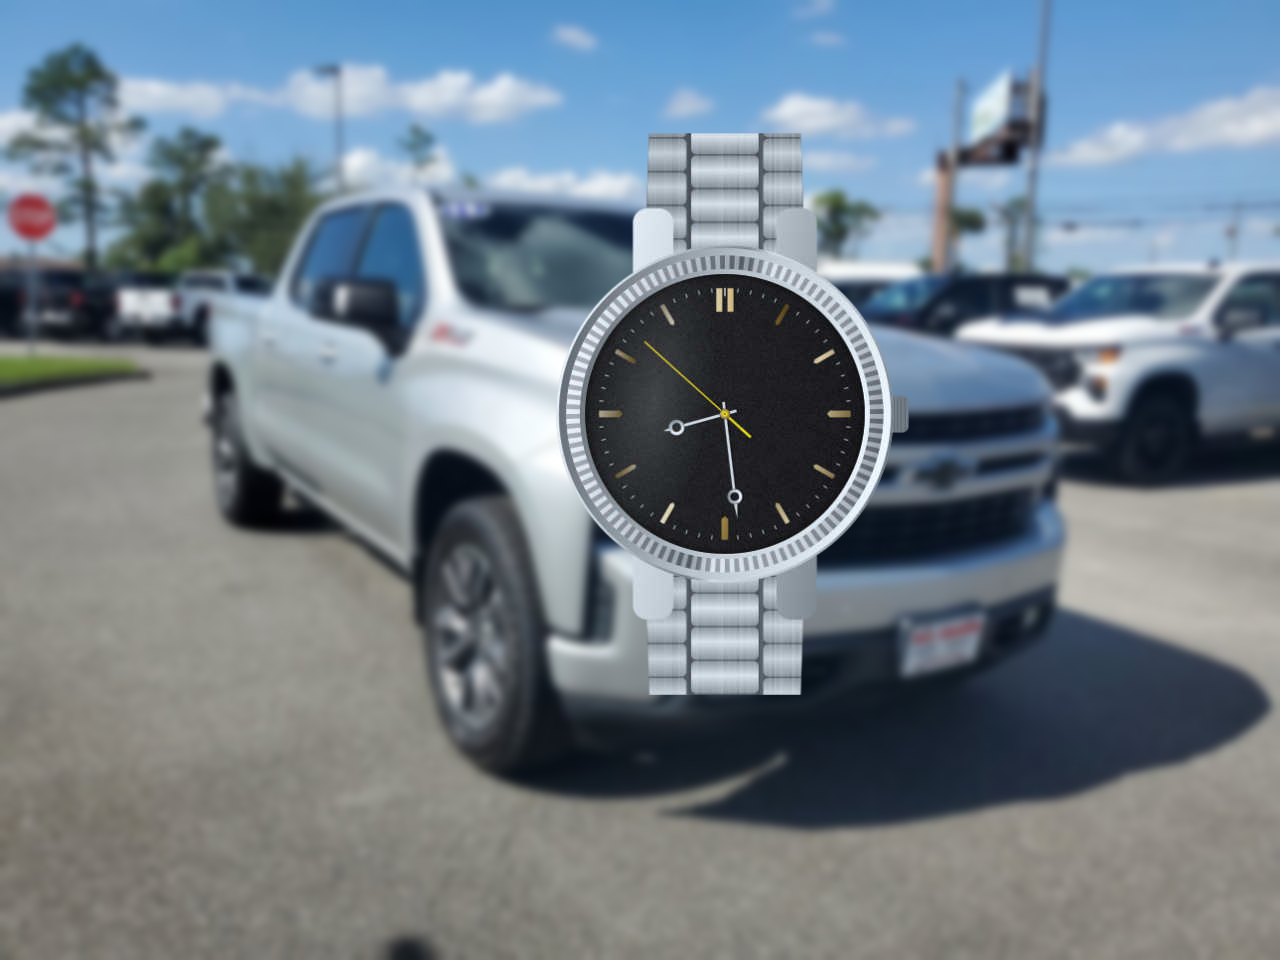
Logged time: 8 h 28 min 52 s
